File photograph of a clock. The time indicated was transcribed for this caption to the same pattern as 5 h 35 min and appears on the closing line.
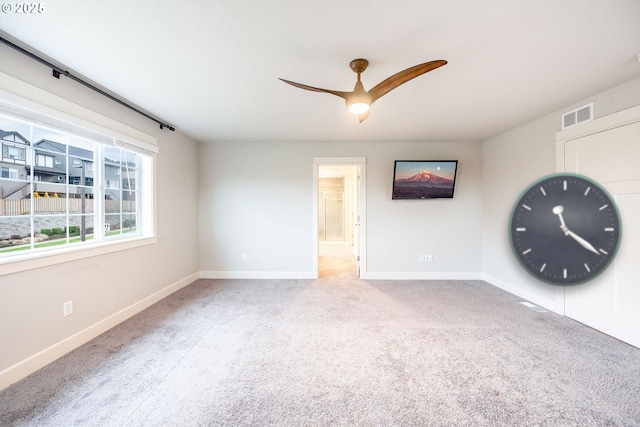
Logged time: 11 h 21 min
